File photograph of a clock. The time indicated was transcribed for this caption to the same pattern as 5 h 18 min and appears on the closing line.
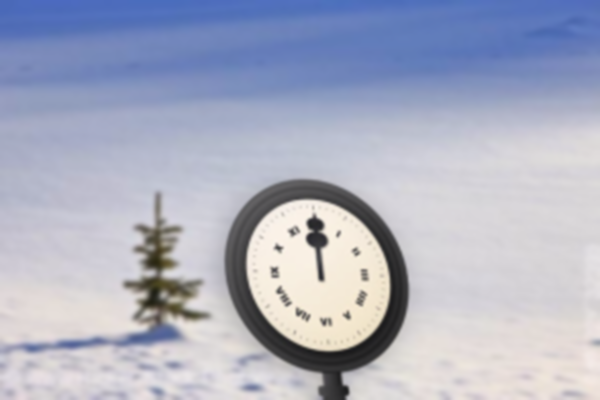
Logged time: 12 h 00 min
